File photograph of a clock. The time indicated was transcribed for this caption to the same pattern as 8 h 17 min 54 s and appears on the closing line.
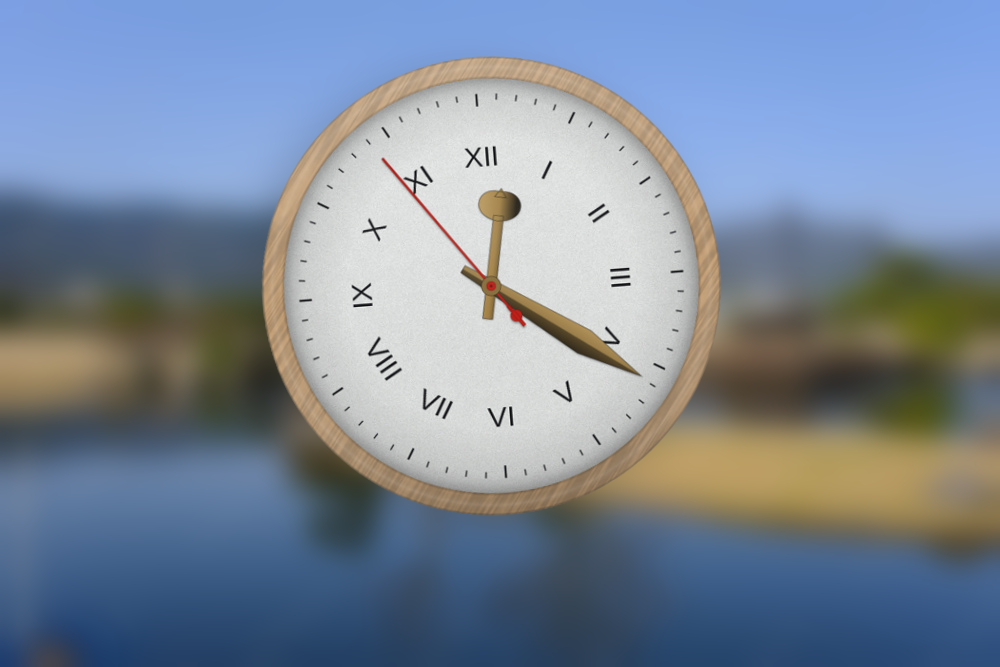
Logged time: 12 h 20 min 54 s
